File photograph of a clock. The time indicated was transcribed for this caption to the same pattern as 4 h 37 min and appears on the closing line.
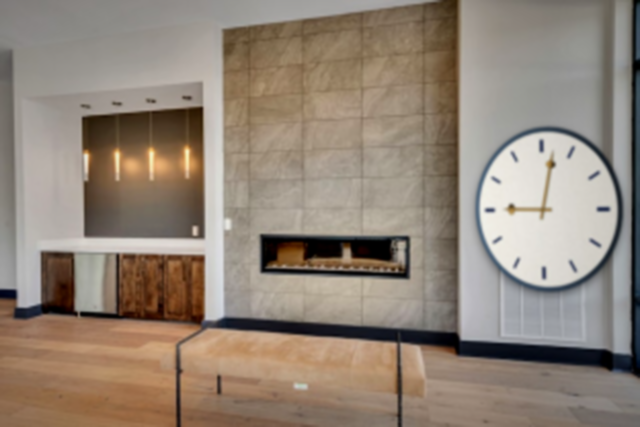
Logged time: 9 h 02 min
